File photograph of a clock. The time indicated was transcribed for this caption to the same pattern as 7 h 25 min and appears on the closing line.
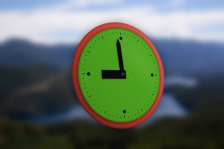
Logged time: 8 h 59 min
